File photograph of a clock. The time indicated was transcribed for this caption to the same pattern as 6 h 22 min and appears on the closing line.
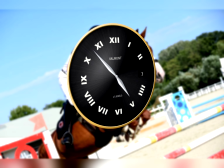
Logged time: 4 h 53 min
